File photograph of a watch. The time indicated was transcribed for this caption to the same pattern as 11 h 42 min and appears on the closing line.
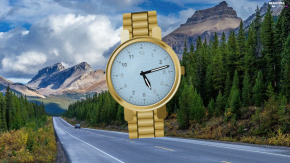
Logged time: 5 h 13 min
